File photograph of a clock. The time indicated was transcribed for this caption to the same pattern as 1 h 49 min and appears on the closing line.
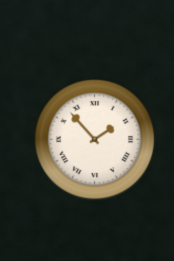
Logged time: 1 h 53 min
